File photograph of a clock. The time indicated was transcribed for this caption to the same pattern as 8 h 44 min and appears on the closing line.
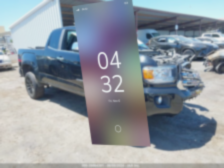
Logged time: 4 h 32 min
